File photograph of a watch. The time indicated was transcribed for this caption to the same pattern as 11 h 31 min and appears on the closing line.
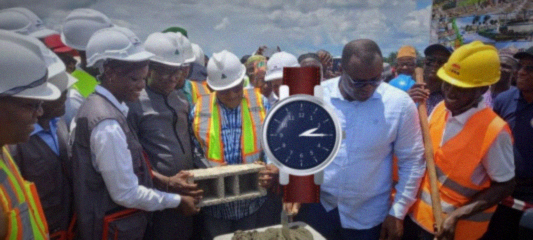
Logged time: 2 h 15 min
